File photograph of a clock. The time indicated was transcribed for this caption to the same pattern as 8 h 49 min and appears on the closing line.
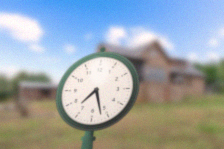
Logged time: 7 h 27 min
